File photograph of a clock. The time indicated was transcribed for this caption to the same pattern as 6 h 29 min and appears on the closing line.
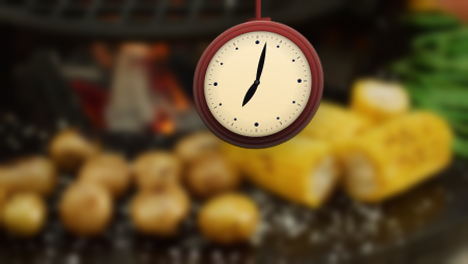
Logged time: 7 h 02 min
